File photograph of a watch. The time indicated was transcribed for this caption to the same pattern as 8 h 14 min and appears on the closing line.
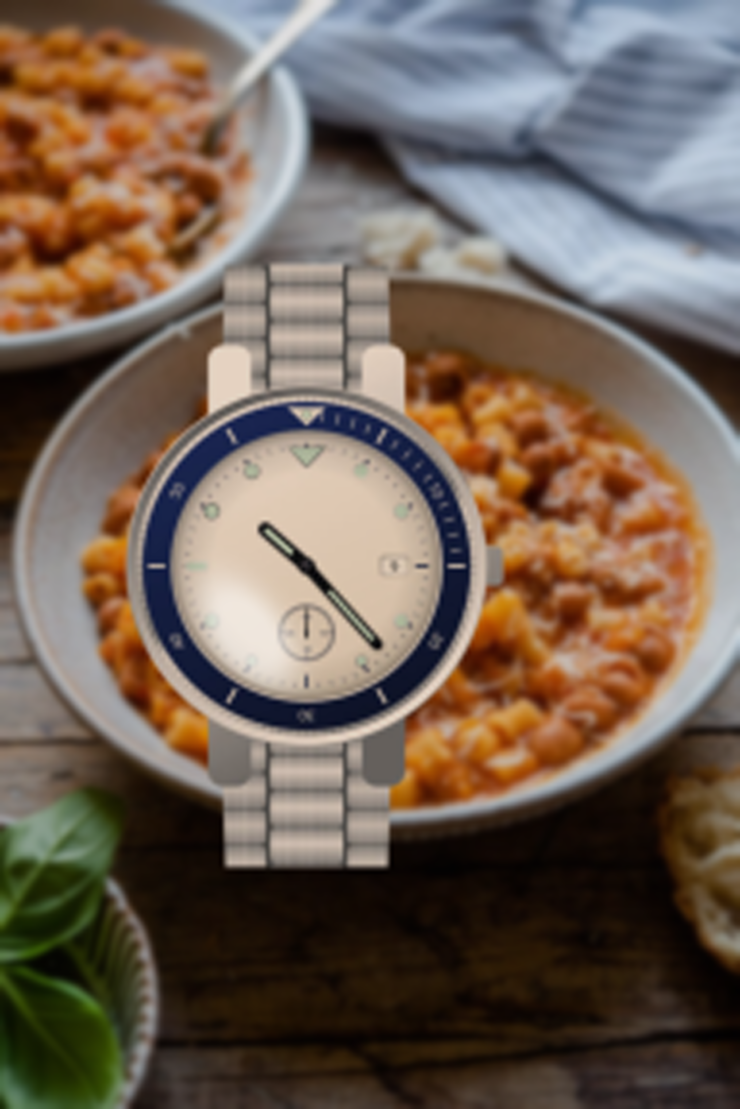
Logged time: 10 h 23 min
